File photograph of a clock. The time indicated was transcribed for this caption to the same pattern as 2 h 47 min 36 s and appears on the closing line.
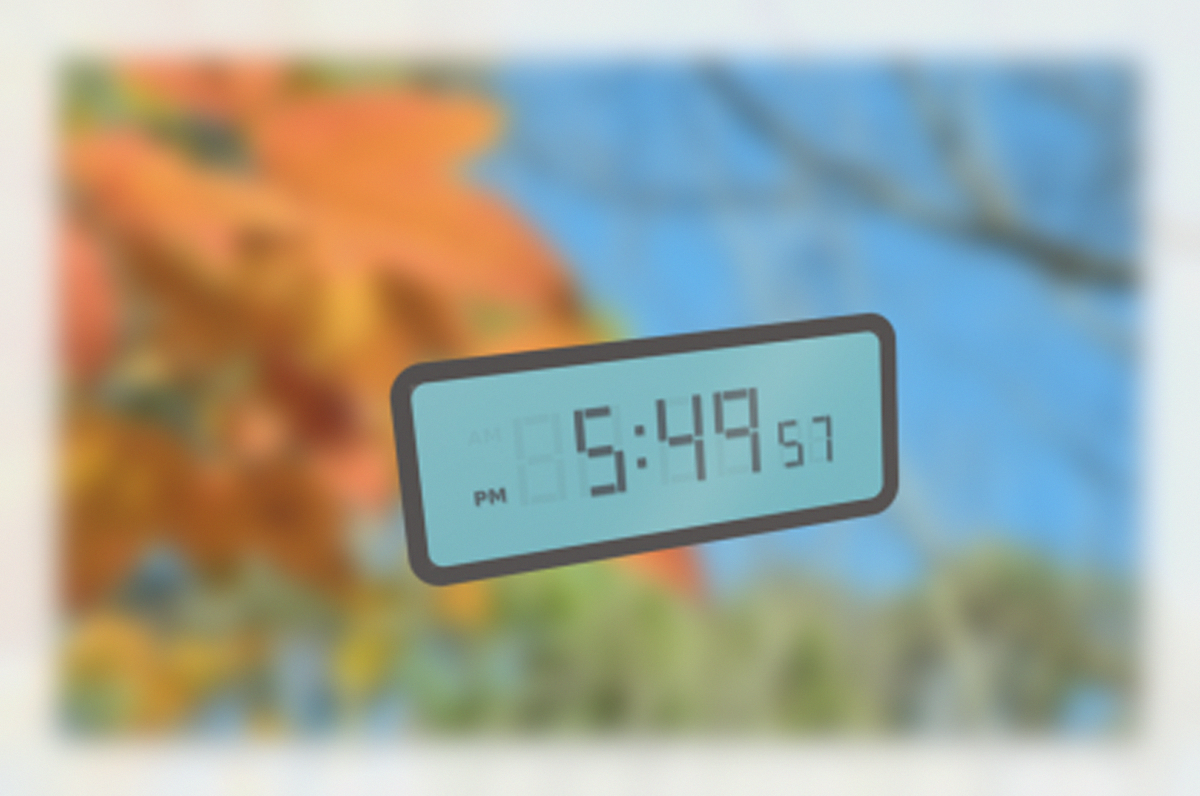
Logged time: 5 h 49 min 57 s
